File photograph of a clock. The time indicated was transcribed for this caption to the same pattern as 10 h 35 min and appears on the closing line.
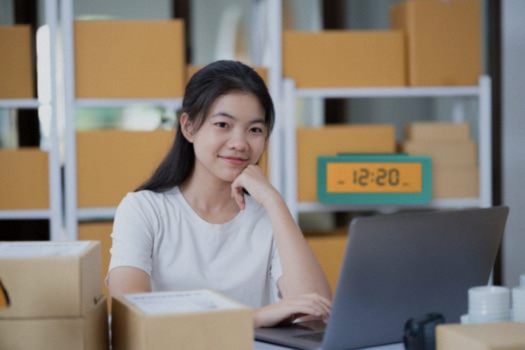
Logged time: 12 h 20 min
